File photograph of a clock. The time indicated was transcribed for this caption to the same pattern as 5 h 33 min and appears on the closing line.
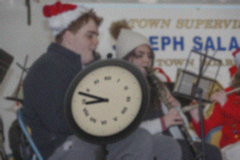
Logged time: 8 h 48 min
